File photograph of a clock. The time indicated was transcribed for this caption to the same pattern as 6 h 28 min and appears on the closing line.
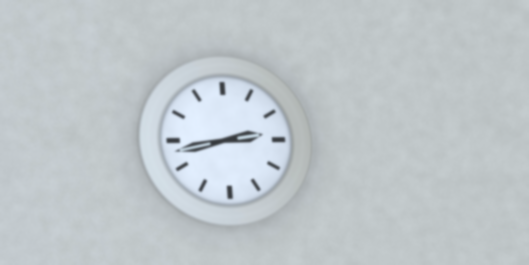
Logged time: 2 h 43 min
